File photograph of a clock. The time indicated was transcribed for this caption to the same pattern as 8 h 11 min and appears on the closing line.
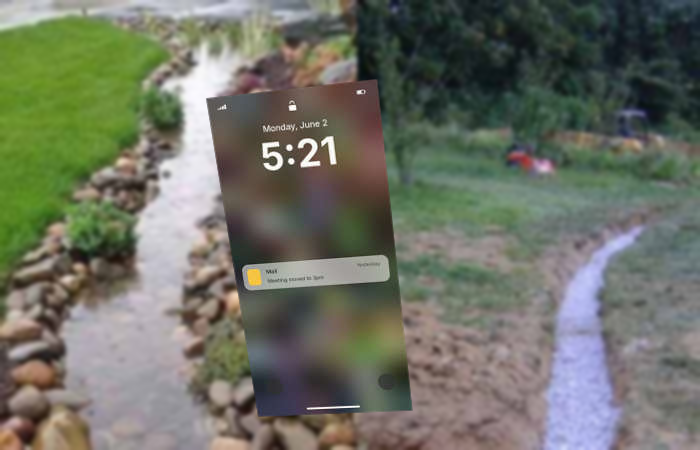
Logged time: 5 h 21 min
